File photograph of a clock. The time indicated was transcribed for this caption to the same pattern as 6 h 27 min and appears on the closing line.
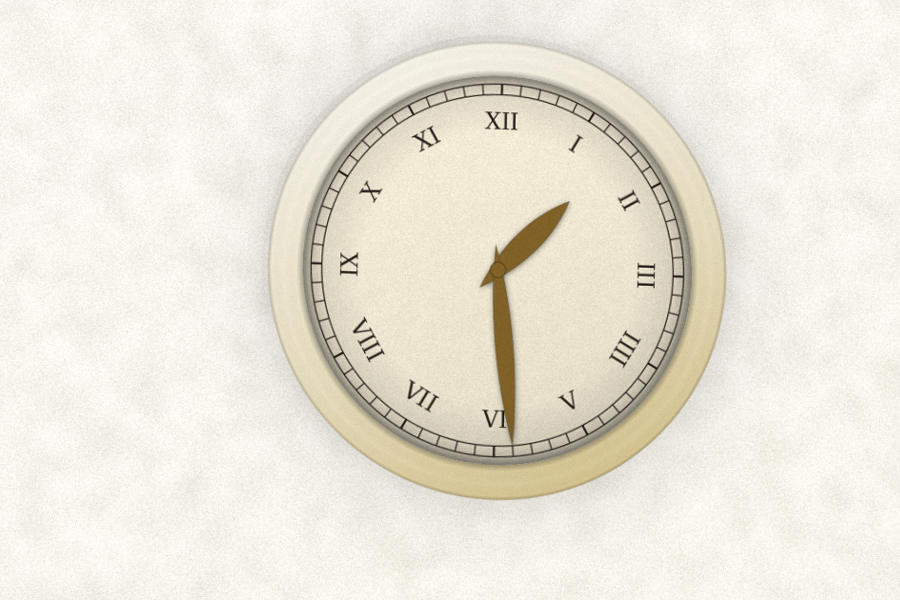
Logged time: 1 h 29 min
